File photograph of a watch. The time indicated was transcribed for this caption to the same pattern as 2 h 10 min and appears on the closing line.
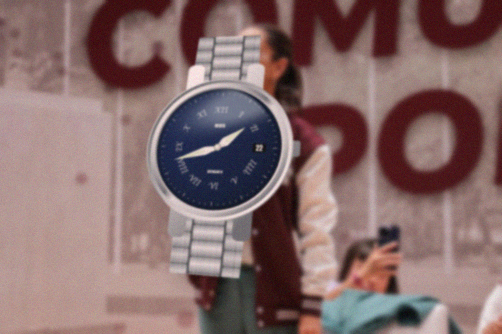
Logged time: 1 h 42 min
